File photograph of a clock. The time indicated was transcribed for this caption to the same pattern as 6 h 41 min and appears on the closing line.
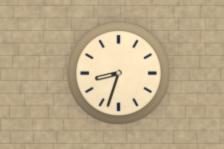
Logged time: 8 h 33 min
